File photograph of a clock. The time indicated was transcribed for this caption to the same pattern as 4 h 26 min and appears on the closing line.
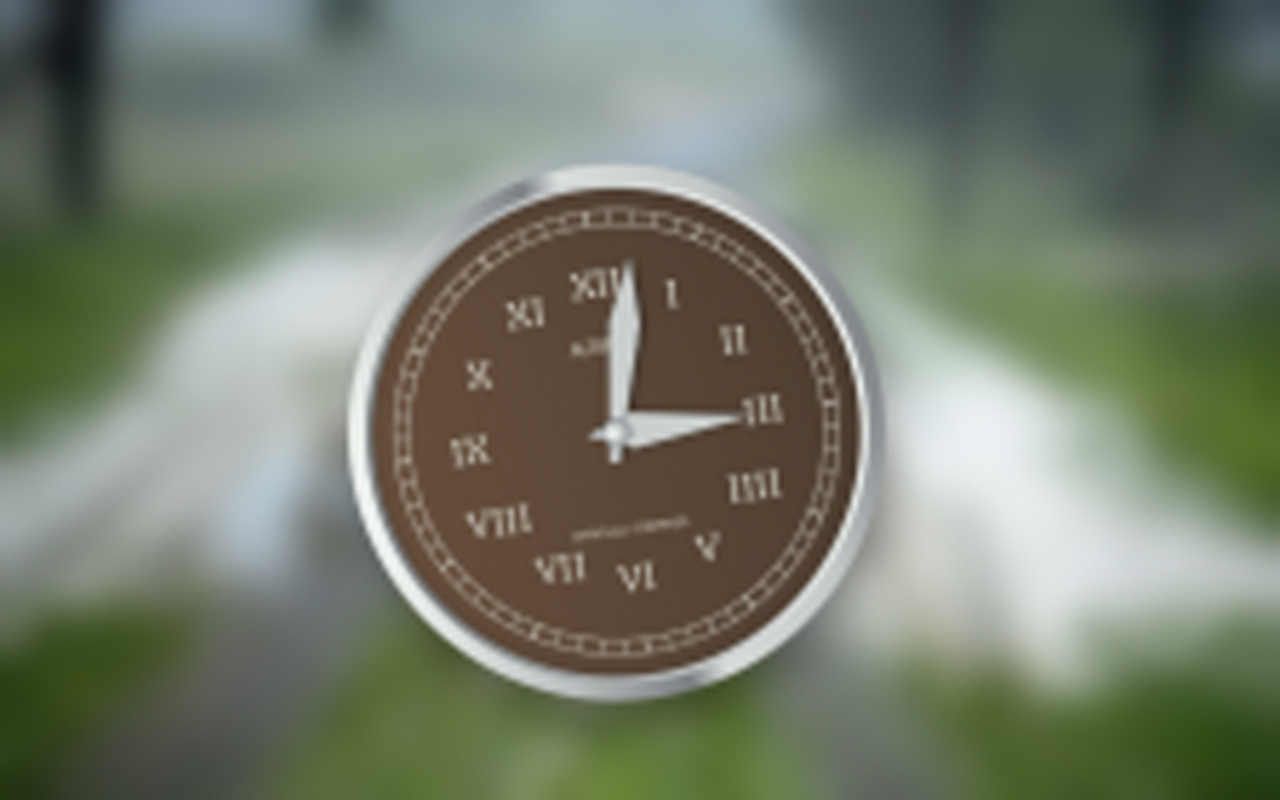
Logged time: 3 h 02 min
